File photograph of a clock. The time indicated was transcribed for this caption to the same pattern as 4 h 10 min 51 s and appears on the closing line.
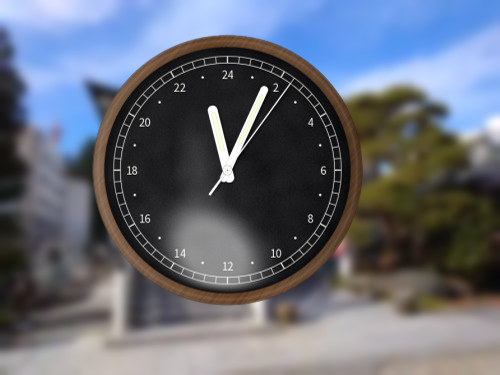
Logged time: 23 h 04 min 06 s
